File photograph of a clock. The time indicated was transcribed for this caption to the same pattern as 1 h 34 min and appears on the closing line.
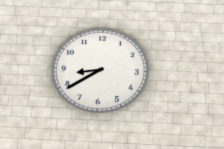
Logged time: 8 h 39 min
